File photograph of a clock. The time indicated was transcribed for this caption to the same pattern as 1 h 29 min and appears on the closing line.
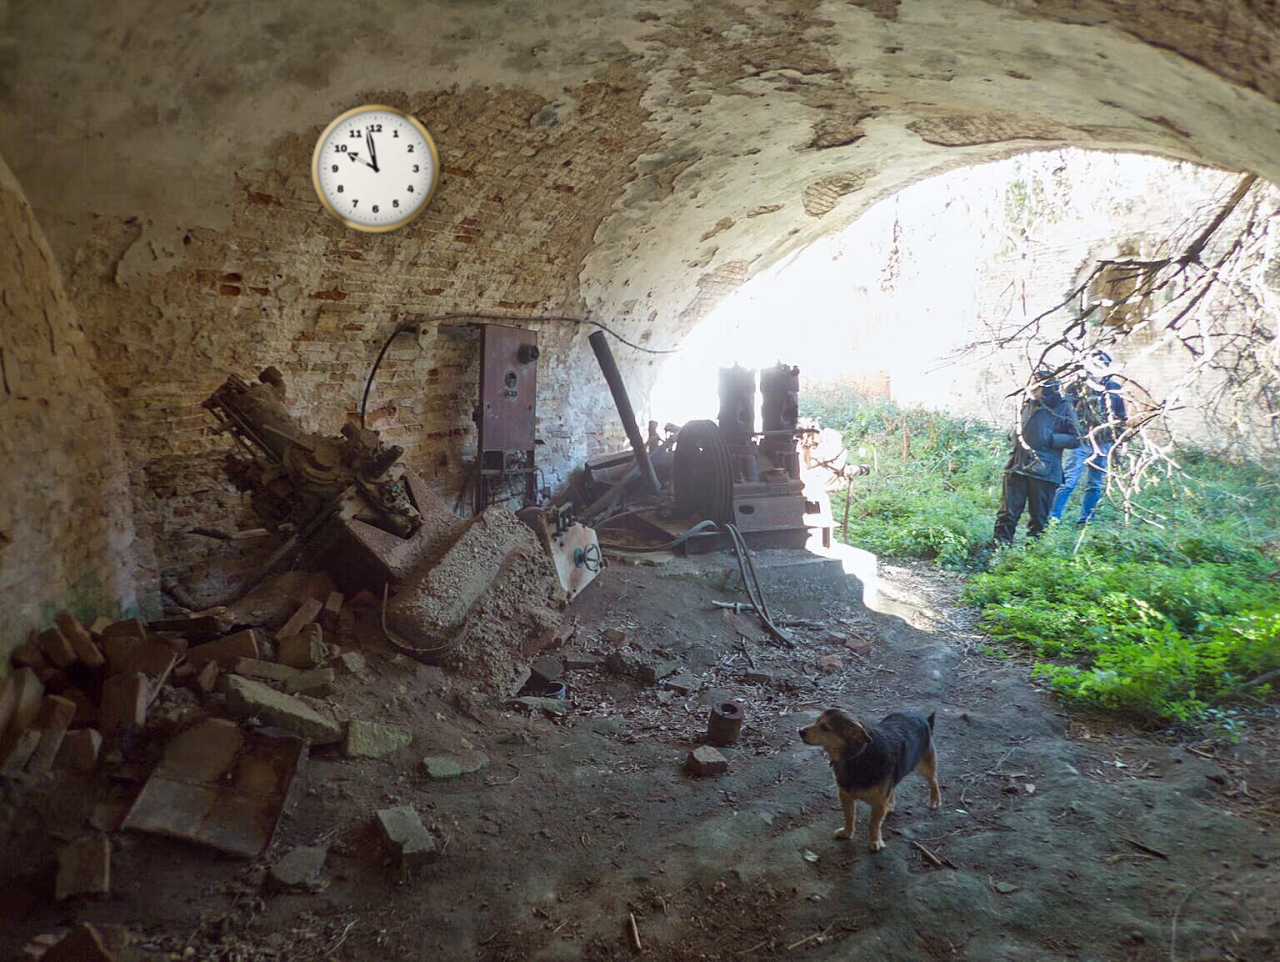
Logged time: 9 h 58 min
